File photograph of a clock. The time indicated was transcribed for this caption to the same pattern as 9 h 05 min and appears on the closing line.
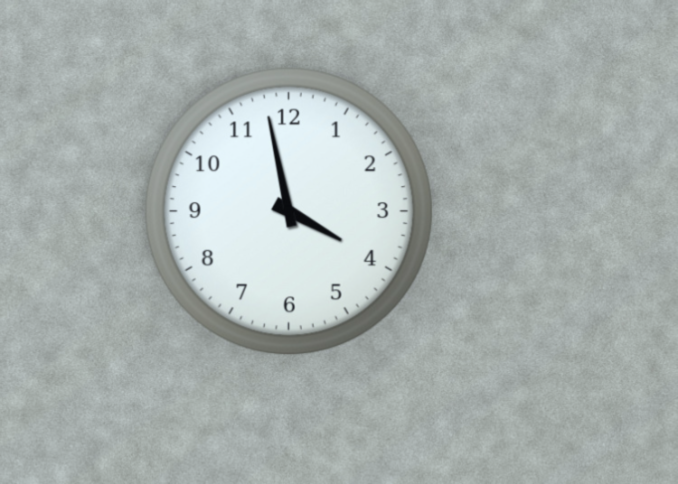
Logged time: 3 h 58 min
